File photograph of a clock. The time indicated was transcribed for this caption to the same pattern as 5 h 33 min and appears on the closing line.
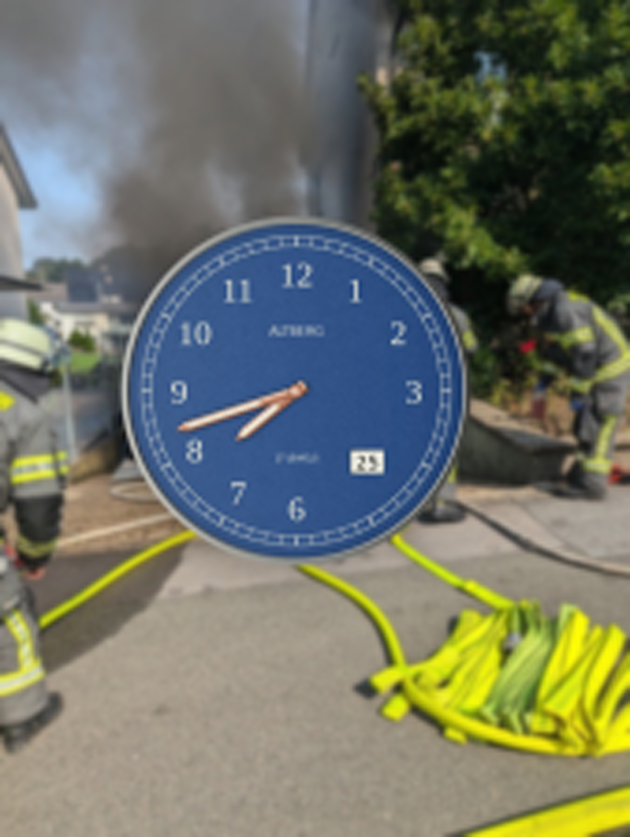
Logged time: 7 h 42 min
